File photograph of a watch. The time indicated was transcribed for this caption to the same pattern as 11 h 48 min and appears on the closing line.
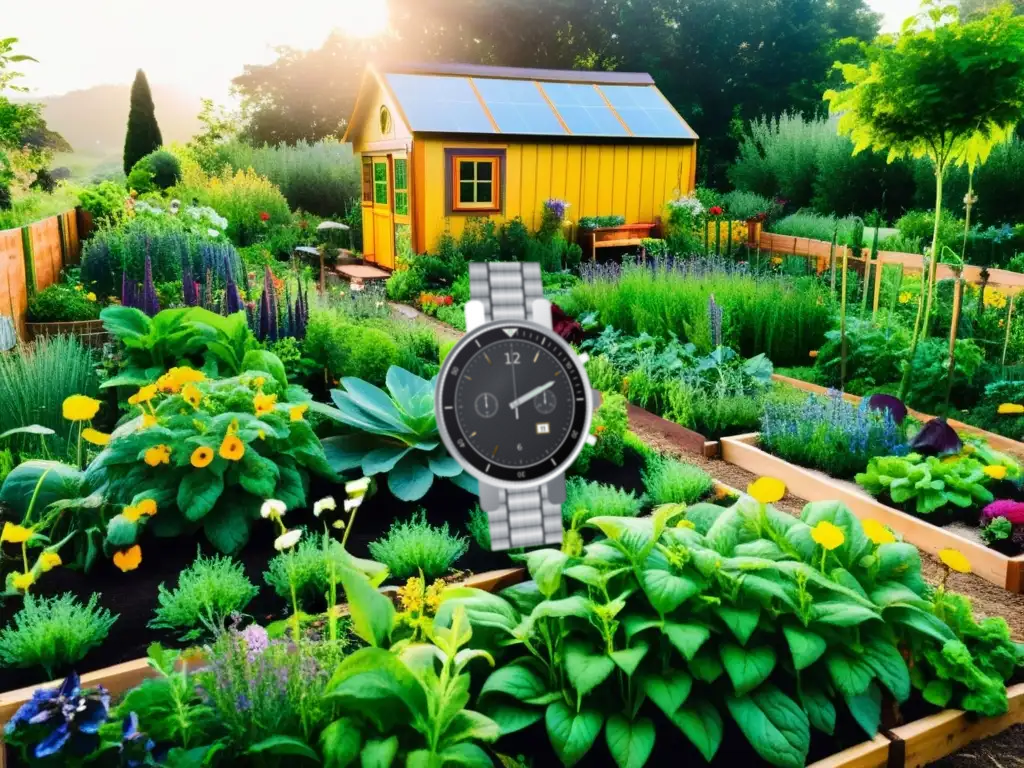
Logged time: 2 h 11 min
